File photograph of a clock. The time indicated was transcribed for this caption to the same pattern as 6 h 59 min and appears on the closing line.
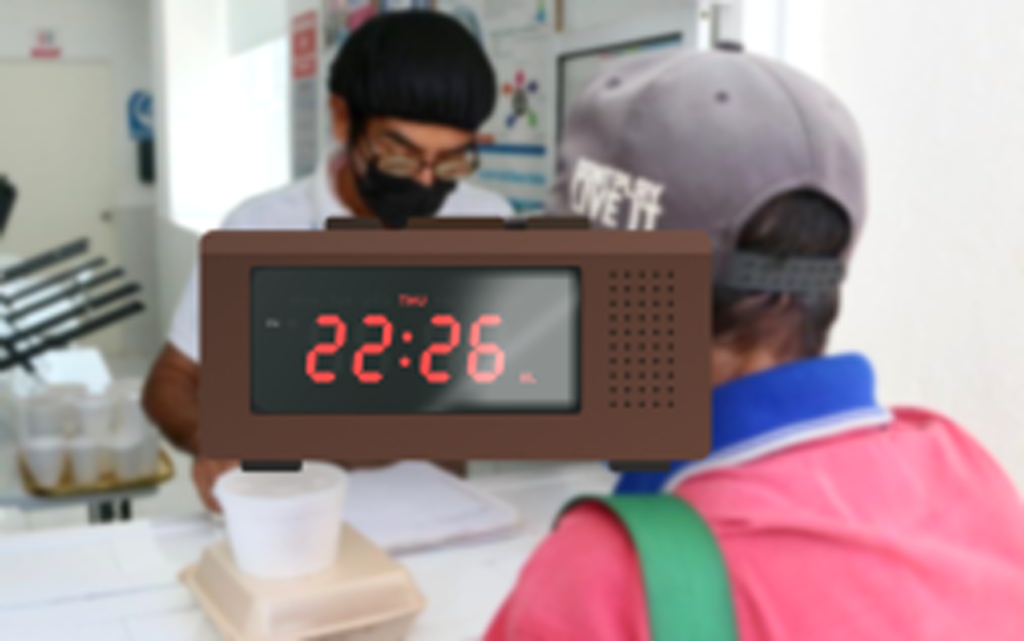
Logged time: 22 h 26 min
